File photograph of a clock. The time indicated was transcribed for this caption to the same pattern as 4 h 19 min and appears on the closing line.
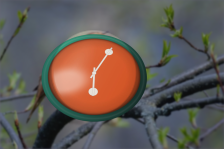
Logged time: 6 h 05 min
